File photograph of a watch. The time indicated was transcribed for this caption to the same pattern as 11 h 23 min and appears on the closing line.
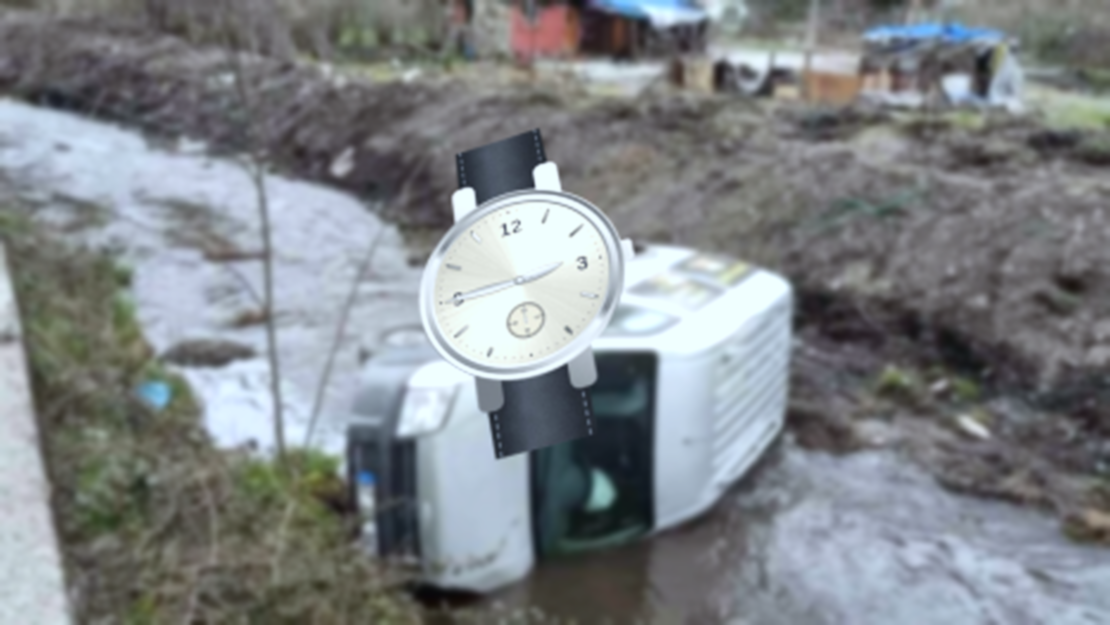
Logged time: 2 h 45 min
